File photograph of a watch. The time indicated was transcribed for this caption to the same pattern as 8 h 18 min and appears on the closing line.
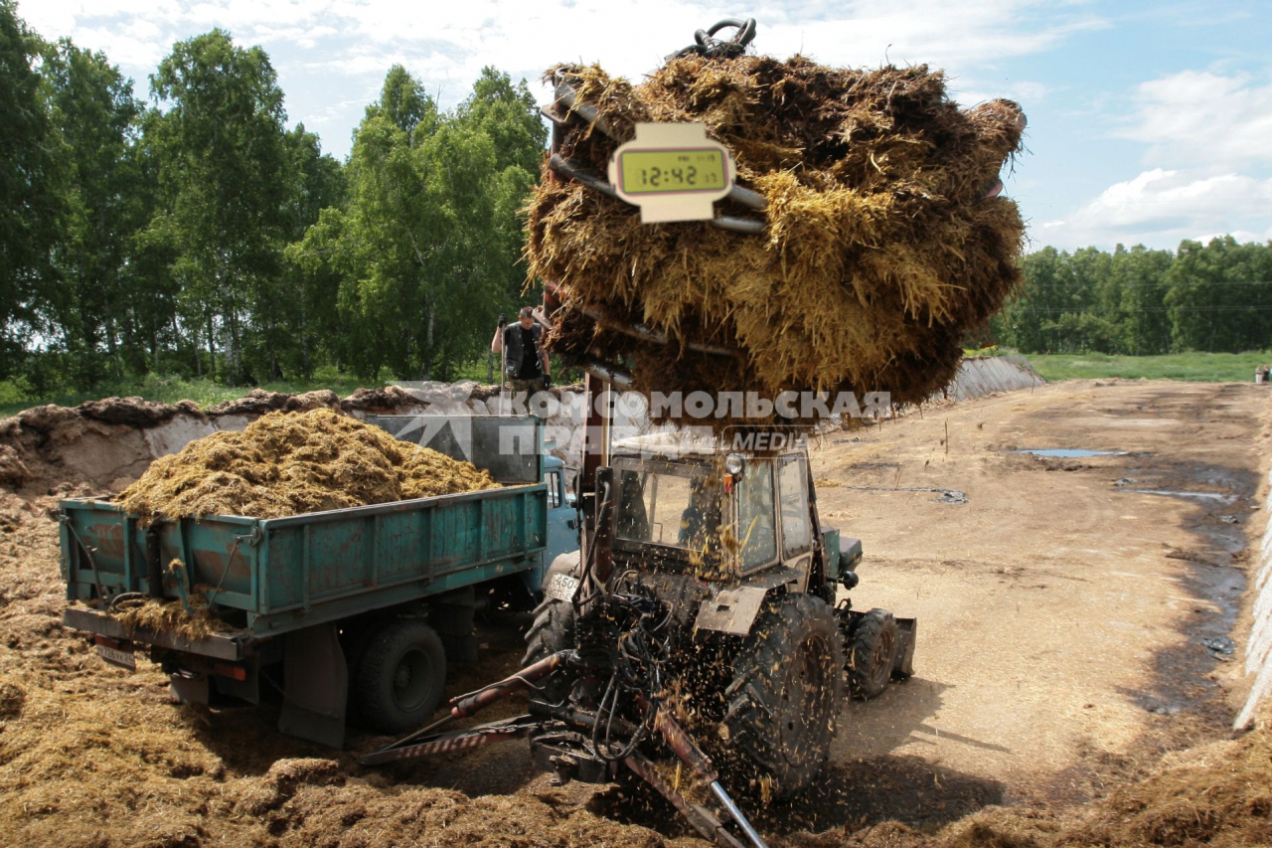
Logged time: 12 h 42 min
